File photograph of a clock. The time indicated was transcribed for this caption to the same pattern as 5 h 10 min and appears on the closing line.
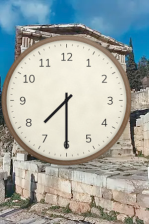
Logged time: 7 h 30 min
